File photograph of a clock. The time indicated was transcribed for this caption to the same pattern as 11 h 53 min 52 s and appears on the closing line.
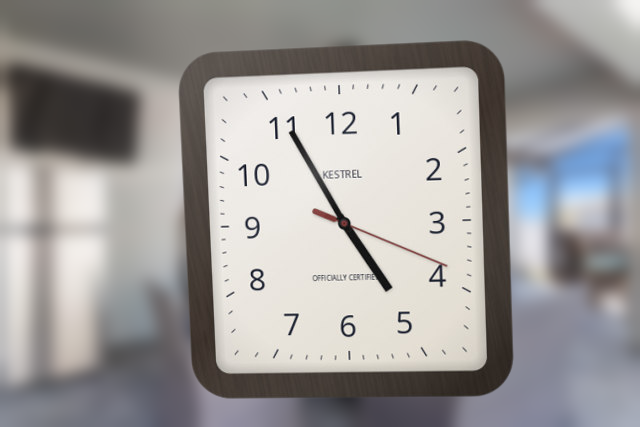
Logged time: 4 h 55 min 19 s
